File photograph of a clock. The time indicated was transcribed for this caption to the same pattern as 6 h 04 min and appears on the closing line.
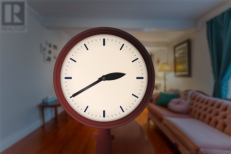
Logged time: 2 h 40 min
